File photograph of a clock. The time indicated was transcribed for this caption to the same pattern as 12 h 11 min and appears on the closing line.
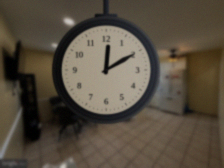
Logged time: 12 h 10 min
